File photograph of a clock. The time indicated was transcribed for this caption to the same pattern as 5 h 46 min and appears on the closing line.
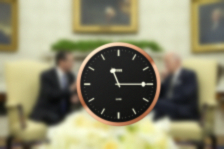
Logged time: 11 h 15 min
